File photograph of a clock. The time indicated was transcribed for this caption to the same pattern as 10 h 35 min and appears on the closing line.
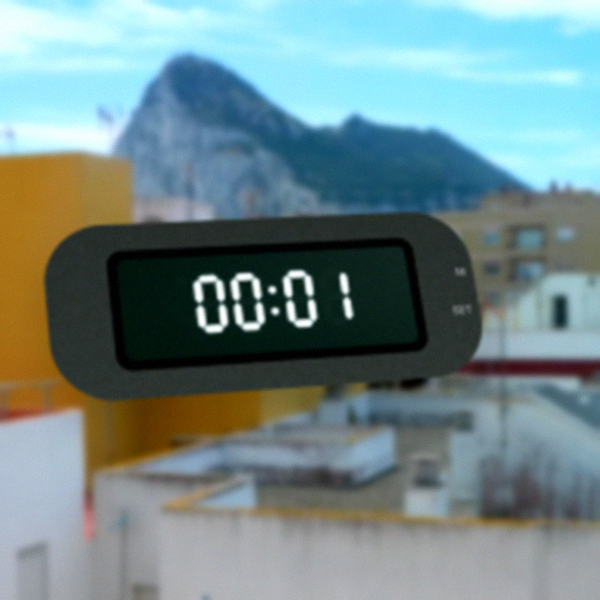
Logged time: 0 h 01 min
